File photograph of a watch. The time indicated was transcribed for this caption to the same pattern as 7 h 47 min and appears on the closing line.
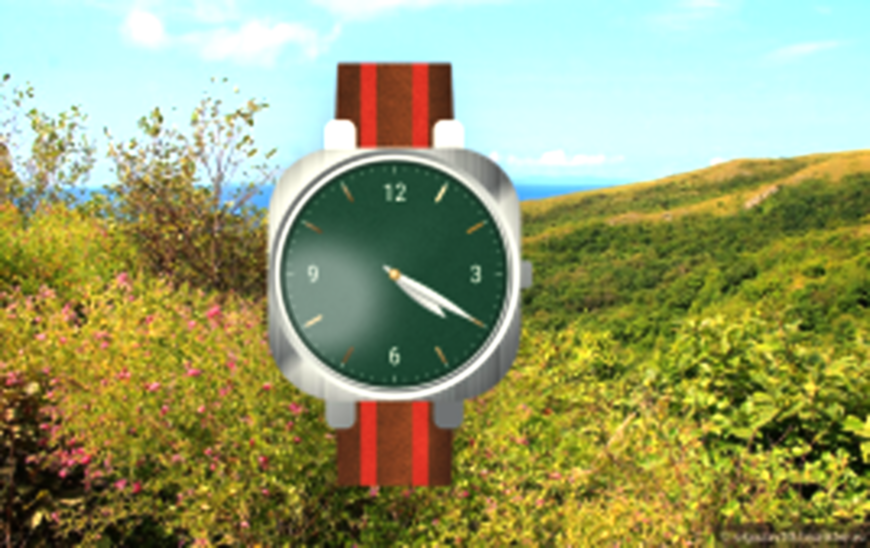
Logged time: 4 h 20 min
